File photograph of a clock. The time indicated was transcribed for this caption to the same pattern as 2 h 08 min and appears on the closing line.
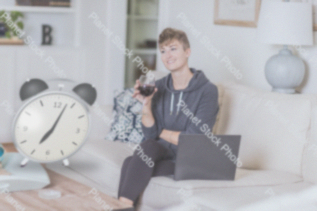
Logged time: 7 h 03 min
